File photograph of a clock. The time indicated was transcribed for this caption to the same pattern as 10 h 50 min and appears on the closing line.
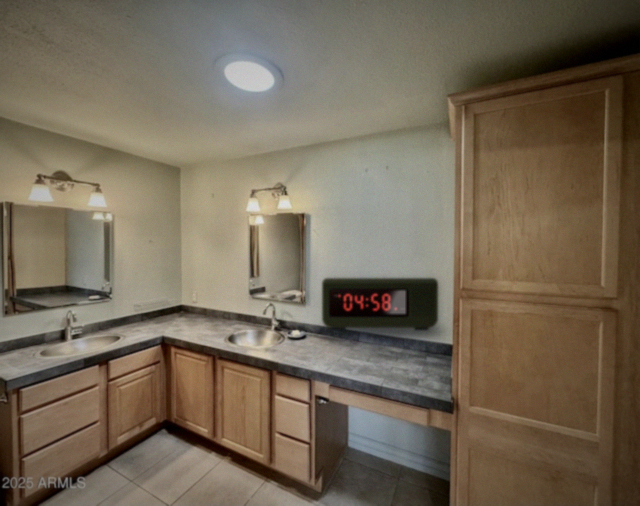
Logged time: 4 h 58 min
